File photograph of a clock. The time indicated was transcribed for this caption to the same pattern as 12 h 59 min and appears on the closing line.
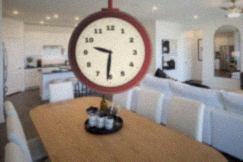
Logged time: 9 h 31 min
